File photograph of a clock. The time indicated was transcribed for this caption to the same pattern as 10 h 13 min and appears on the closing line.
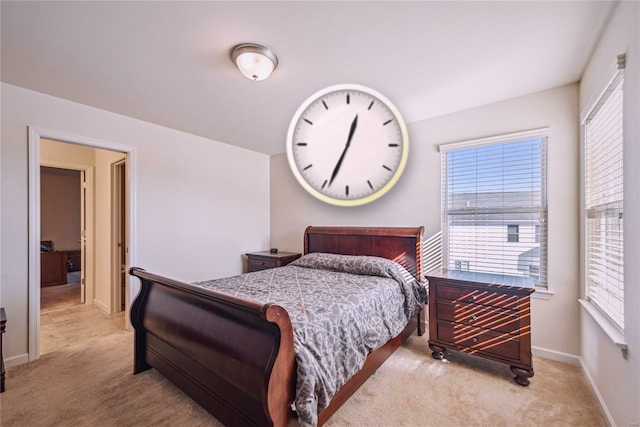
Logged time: 12 h 34 min
